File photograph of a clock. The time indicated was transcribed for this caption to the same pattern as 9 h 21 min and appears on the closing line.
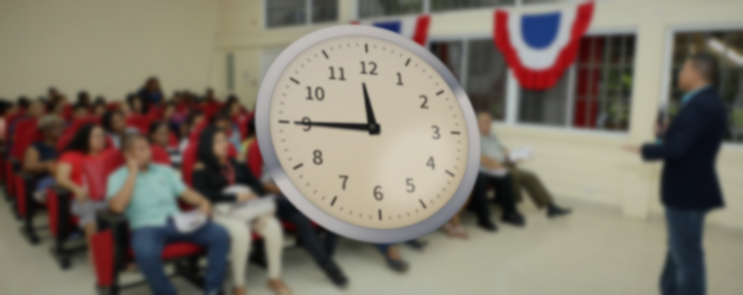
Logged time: 11 h 45 min
